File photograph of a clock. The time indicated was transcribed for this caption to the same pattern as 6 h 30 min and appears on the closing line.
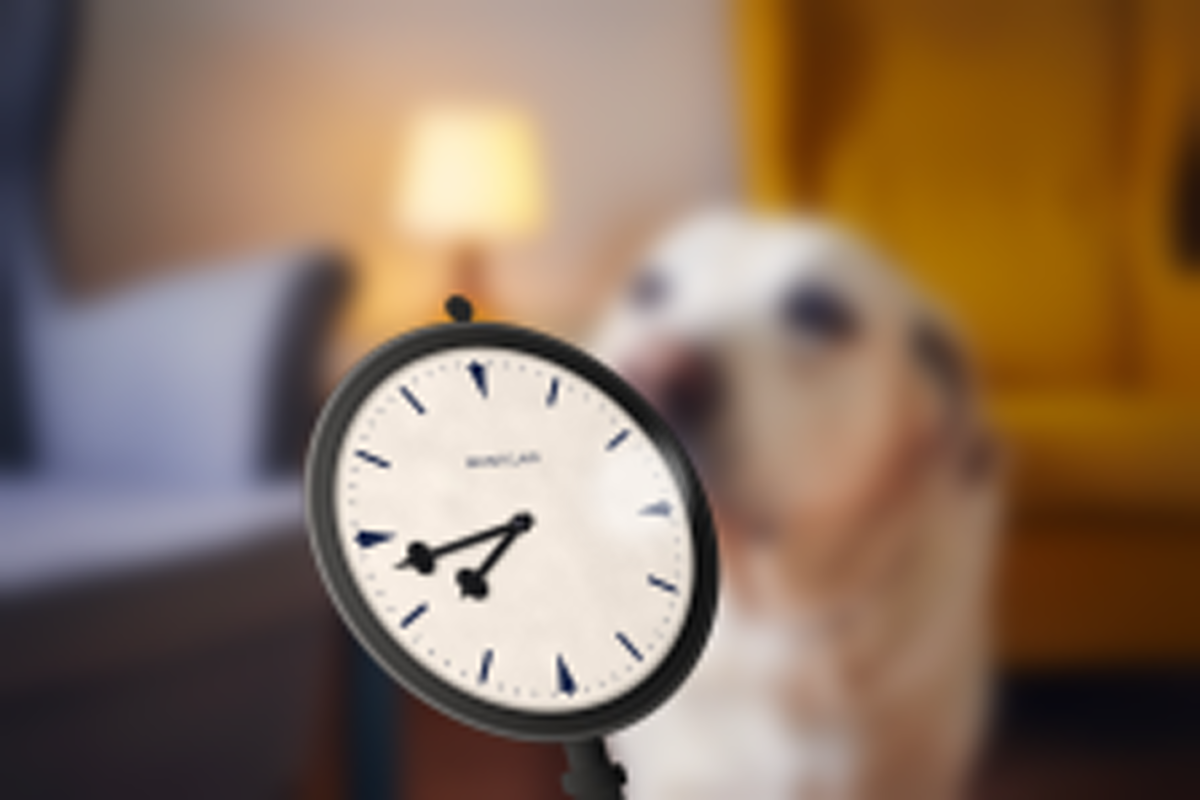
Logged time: 7 h 43 min
